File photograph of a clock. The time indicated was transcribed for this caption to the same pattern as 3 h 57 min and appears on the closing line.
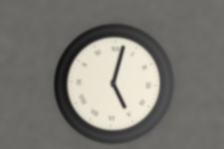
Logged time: 5 h 02 min
